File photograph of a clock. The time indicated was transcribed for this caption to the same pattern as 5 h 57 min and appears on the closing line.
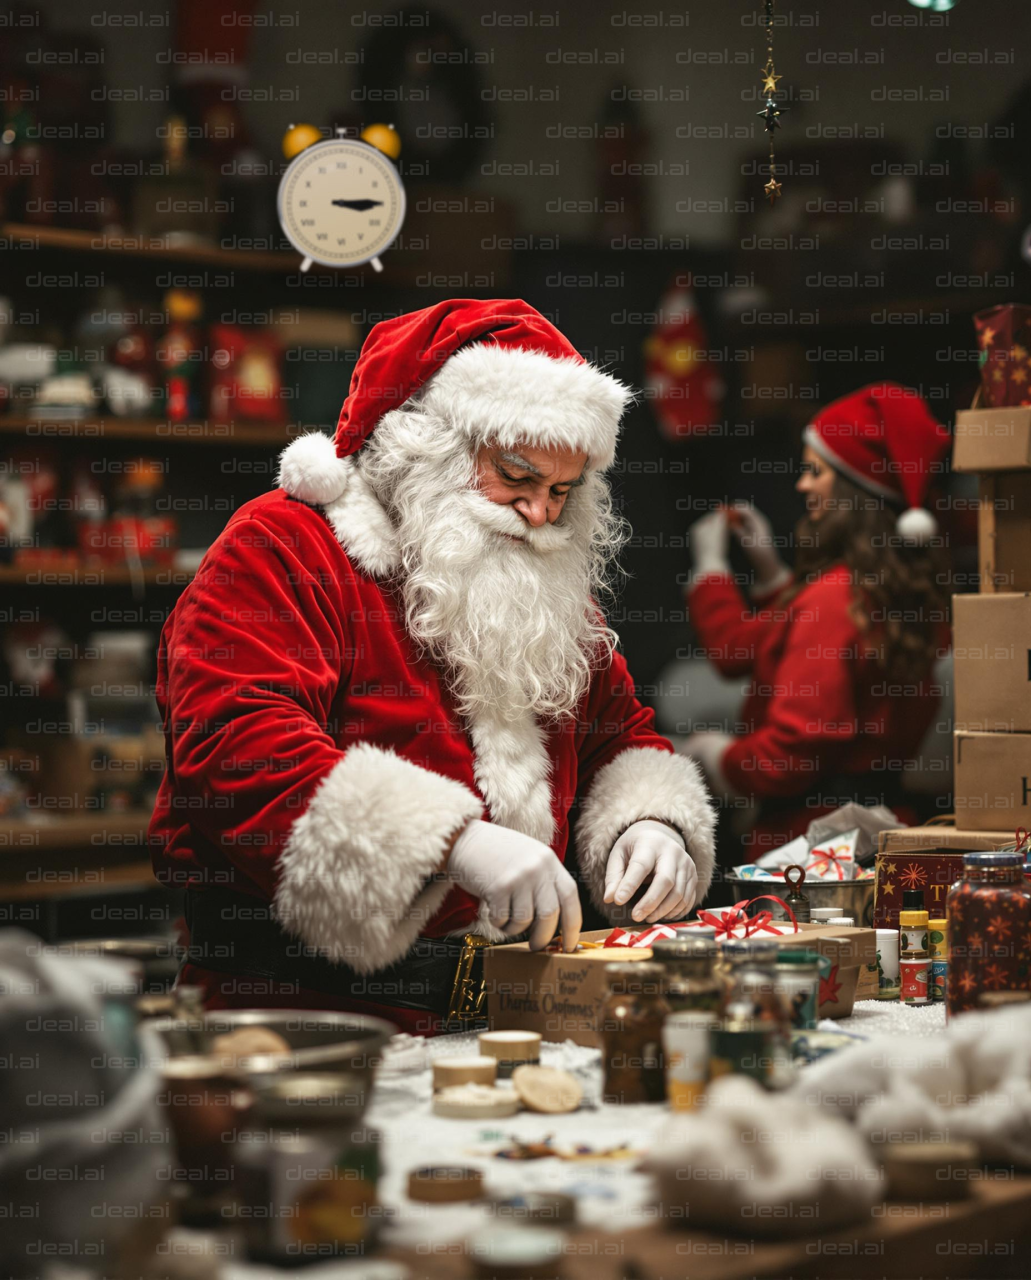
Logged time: 3 h 15 min
